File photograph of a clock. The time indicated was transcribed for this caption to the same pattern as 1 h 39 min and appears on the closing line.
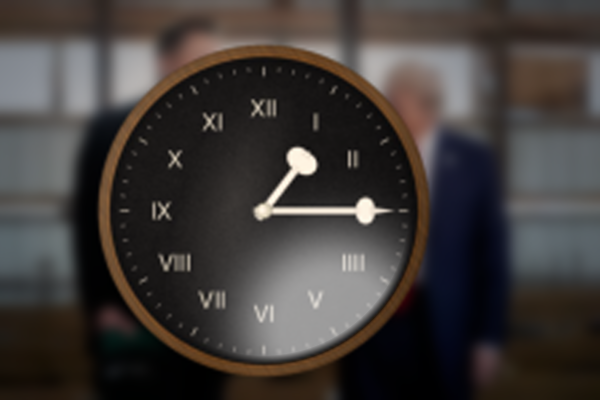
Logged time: 1 h 15 min
